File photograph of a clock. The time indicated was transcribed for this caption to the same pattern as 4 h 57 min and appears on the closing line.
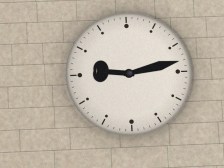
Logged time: 9 h 13 min
